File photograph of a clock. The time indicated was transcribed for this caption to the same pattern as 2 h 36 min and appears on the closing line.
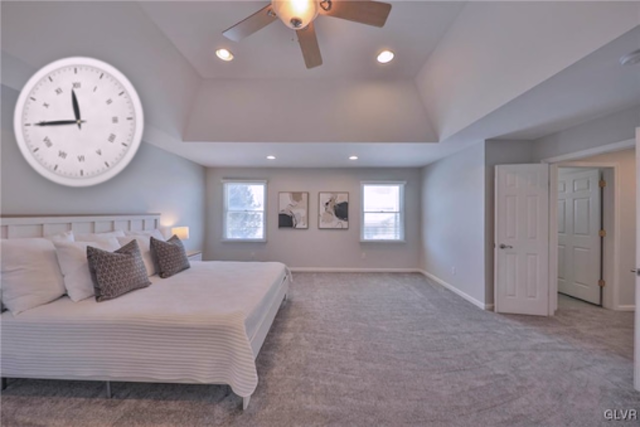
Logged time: 11 h 45 min
